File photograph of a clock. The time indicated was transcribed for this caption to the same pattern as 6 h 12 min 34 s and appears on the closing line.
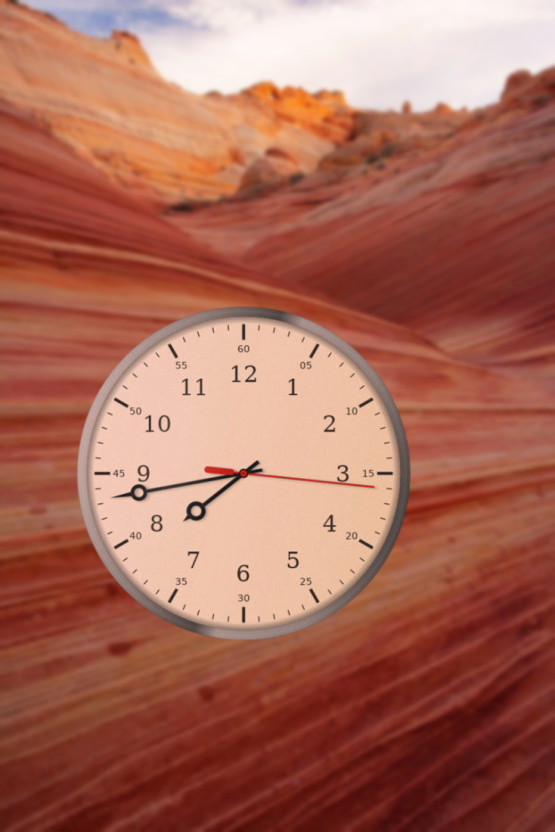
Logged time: 7 h 43 min 16 s
